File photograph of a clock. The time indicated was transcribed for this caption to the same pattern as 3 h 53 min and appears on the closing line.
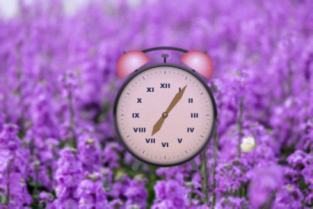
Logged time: 7 h 06 min
